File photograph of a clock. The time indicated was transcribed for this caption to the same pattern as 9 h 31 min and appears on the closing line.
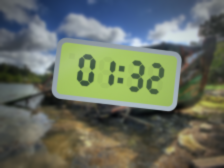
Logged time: 1 h 32 min
